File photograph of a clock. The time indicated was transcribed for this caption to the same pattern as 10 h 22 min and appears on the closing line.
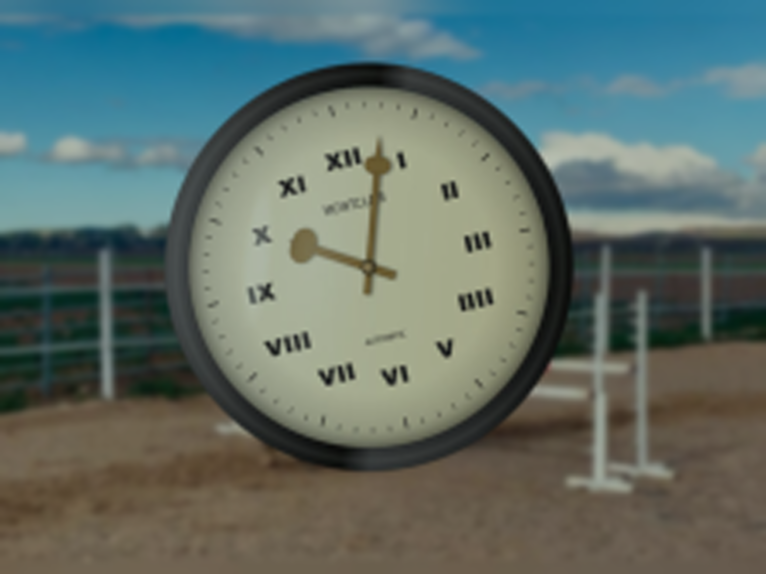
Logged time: 10 h 03 min
